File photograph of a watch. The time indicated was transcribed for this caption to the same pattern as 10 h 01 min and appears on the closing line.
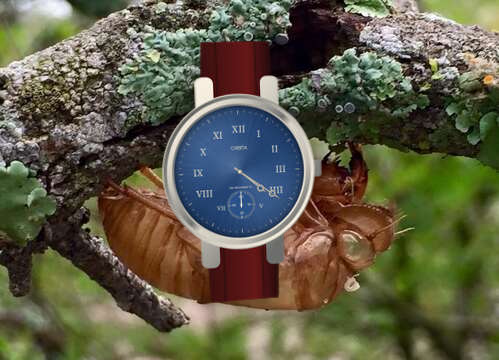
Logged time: 4 h 21 min
